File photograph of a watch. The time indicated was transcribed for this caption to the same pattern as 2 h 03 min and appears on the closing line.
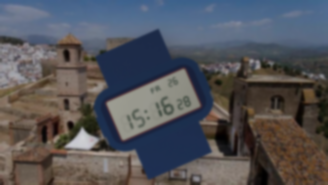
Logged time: 15 h 16 min
